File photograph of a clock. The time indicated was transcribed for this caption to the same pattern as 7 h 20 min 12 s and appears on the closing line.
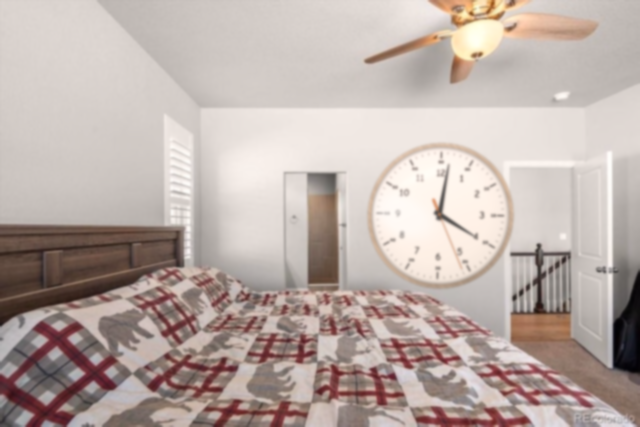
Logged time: 4 h 01 min 26 s
